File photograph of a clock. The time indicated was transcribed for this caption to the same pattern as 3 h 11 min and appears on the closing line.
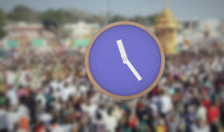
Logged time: 11 h 24 min
